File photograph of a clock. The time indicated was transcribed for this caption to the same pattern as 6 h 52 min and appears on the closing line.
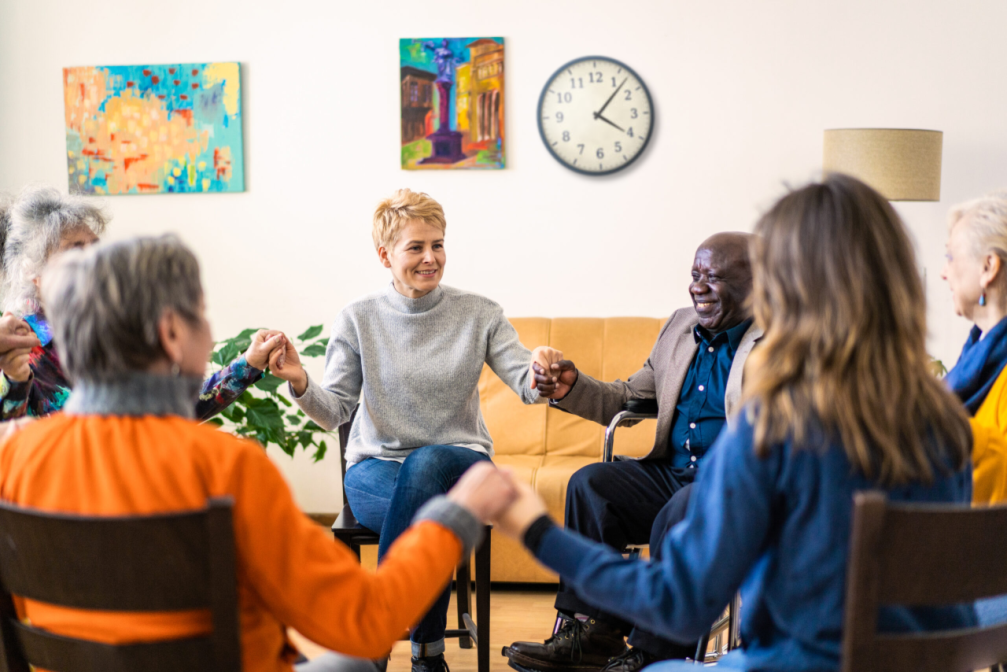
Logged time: 4 h 07 min
